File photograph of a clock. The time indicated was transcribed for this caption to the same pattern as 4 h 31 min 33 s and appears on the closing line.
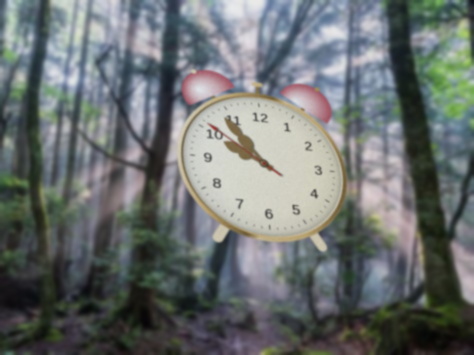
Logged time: 9 h 53 min 51 s
